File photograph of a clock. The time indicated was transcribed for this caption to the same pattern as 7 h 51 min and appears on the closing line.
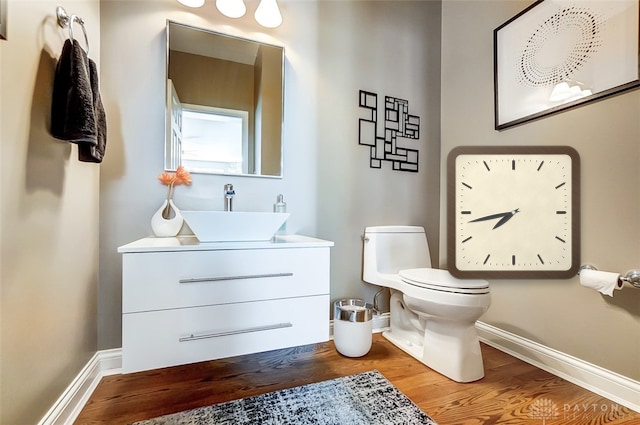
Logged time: 7 h 43 min
